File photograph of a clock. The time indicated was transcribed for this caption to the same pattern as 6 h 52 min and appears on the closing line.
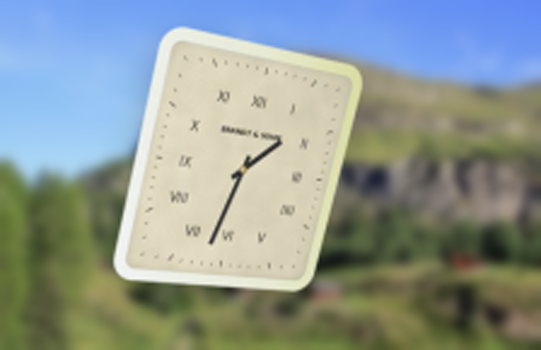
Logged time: 1 h 32 min
